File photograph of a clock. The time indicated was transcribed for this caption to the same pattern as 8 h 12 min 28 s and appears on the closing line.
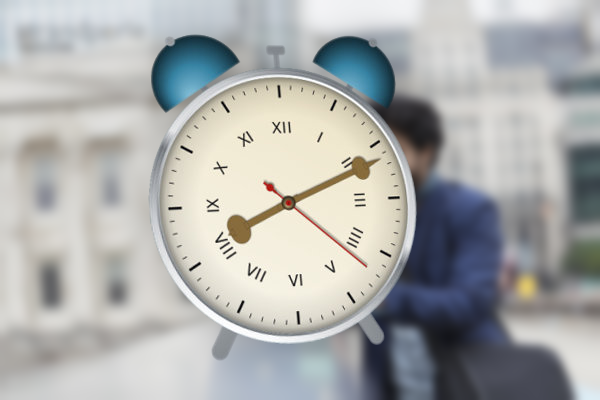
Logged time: 8 h 11 min 22 s
